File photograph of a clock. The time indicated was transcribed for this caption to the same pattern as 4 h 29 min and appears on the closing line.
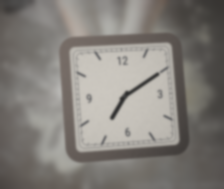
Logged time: 7 h 10 min
